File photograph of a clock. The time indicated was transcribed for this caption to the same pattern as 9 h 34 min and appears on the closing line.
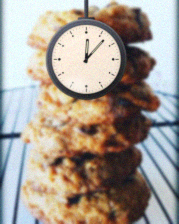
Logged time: 12 h 07 min
